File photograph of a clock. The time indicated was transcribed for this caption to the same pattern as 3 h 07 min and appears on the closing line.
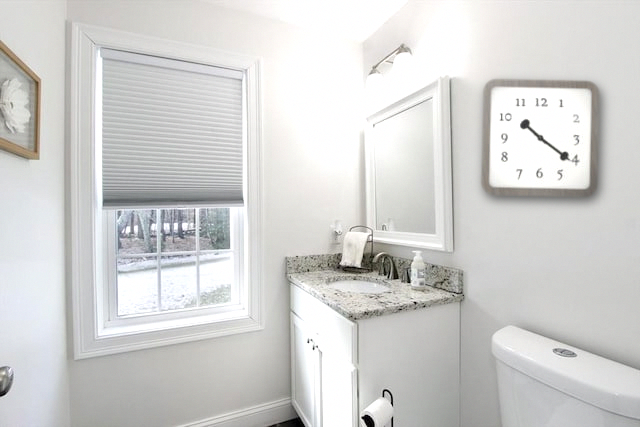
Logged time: 10 h 21 min
